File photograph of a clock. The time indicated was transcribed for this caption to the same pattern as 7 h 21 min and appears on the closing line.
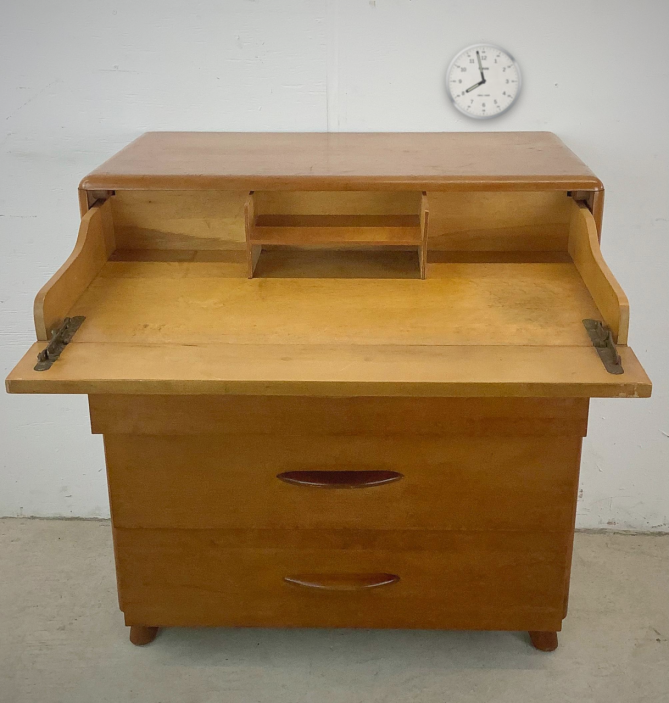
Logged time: 7 h 58 min
